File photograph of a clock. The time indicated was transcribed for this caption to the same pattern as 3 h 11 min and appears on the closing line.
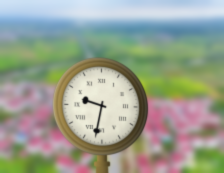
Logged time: 9 h 32 min
